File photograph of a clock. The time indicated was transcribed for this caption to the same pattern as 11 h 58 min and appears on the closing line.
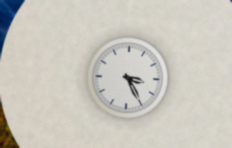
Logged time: 3 h 25 min
